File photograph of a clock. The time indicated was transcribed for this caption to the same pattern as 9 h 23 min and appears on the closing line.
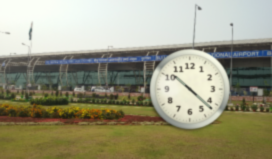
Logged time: 10 h 22 min
